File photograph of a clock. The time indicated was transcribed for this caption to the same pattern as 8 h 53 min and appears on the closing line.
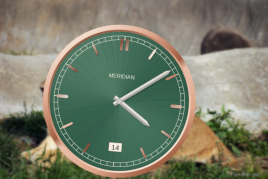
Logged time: 4 h 09 min
